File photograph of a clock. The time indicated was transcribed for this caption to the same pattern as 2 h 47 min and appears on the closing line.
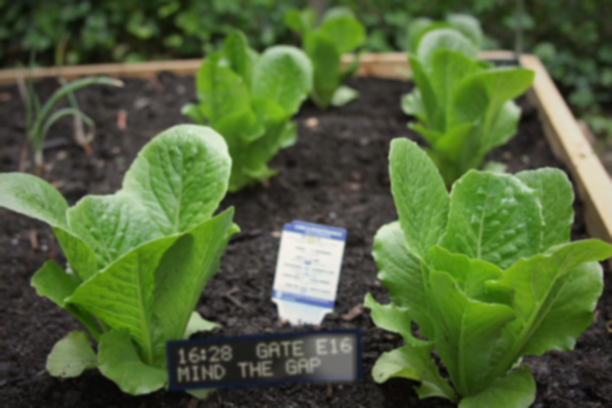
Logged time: 16 h 28 min
